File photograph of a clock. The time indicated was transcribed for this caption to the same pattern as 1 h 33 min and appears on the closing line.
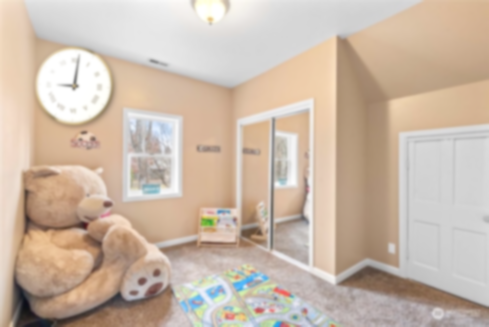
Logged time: 9 h 01 min
